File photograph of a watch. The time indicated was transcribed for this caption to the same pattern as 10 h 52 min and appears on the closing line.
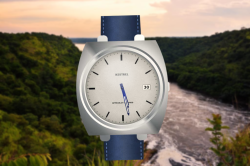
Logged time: 5 h 28 min
